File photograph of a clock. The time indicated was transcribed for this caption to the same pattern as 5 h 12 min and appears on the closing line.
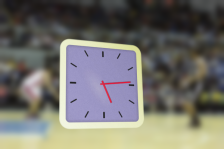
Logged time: 5 h 14 min
